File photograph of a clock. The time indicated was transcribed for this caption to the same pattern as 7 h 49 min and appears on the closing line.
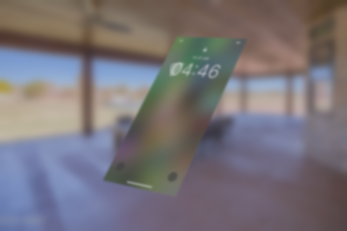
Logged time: 4 h 46 min
